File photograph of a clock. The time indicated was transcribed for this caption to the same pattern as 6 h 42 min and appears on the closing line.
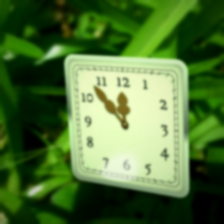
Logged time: 11 h 53 min
